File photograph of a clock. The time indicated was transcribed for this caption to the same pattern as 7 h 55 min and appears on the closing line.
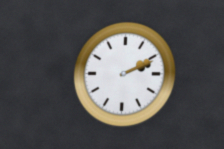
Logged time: 2 h 11 min
